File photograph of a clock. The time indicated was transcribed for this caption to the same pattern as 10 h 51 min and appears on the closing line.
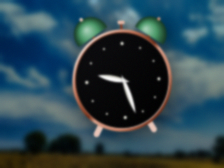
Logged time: 9 h 27 min
